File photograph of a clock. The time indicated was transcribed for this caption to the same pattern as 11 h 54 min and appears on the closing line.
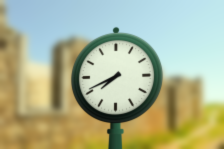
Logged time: 7 h 41 min
